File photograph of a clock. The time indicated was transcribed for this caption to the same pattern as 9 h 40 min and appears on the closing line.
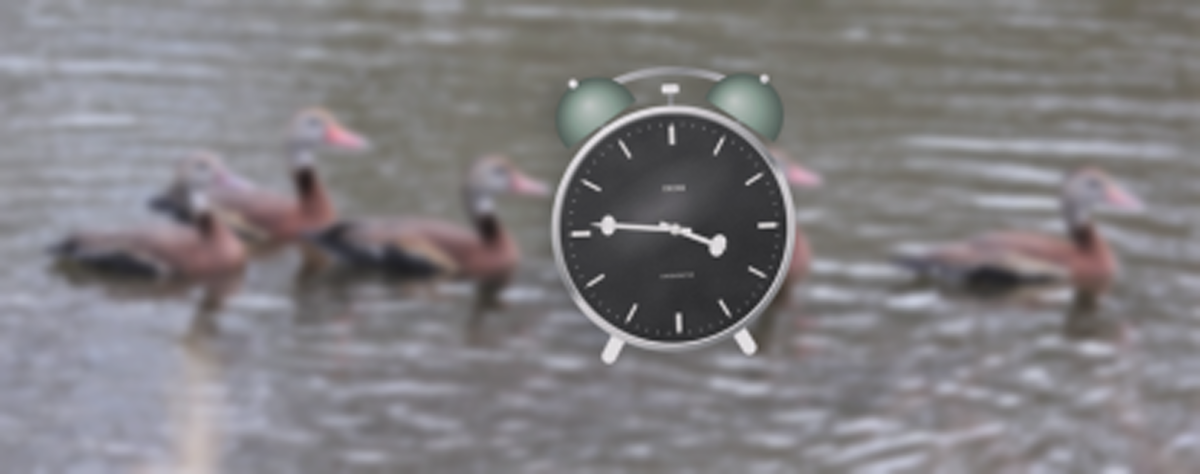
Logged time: 3 h 46 min
